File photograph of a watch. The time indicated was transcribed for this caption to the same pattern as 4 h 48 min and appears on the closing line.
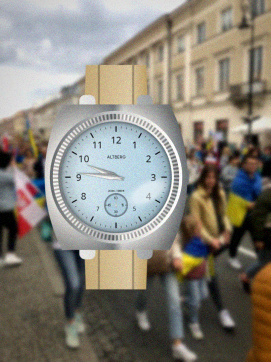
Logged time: 9 h 46 min
